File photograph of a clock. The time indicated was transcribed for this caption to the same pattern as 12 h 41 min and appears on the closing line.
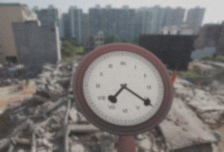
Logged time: 7 h 21 min
